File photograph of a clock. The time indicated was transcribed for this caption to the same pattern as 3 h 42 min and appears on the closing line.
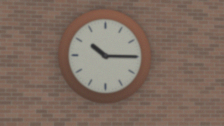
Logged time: 10 h 15 min
